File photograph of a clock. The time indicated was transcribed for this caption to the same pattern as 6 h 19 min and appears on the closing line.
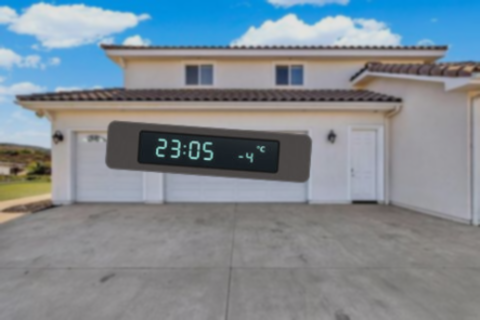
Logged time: 23 h 05 min
